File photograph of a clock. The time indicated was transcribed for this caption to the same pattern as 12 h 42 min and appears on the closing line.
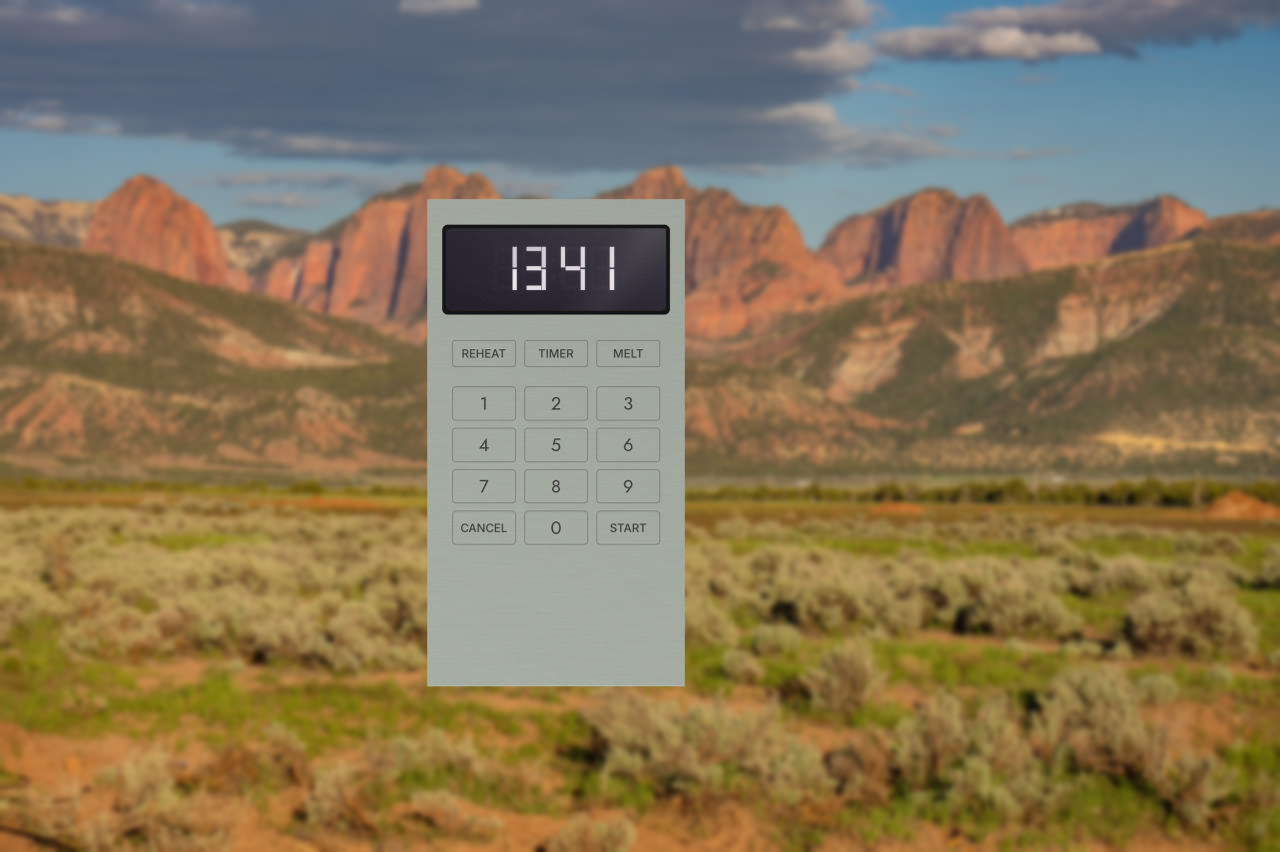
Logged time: 13 h 41 min
